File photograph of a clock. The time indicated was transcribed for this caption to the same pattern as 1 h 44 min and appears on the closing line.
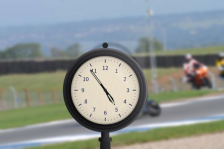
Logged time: 4 h 54 min
